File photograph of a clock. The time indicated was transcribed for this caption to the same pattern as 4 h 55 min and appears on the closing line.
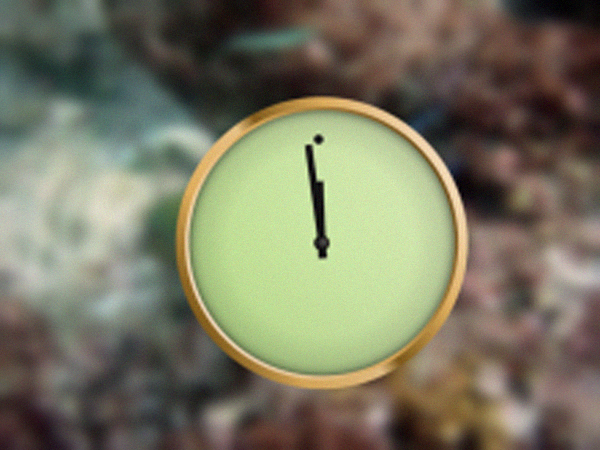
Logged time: 11 h 59 min
